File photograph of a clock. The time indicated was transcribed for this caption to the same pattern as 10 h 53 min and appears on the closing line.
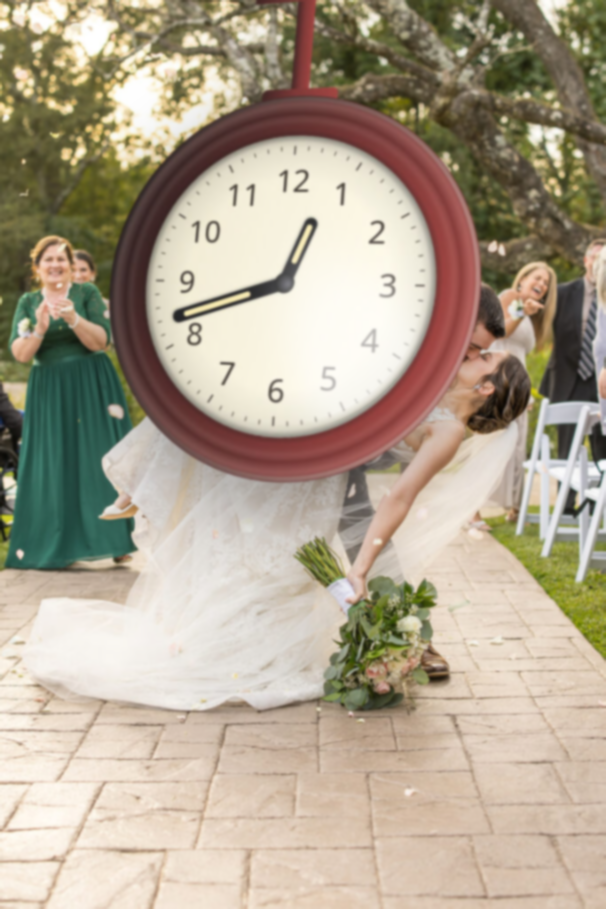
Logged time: 12 h 42 min
